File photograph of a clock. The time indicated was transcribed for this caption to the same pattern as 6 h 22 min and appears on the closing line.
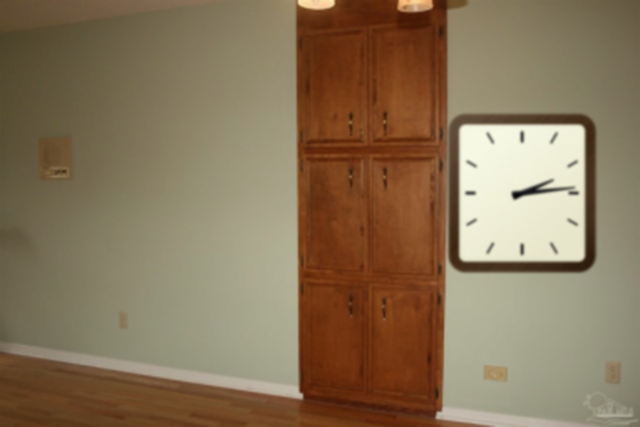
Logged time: 2 h 14 min
